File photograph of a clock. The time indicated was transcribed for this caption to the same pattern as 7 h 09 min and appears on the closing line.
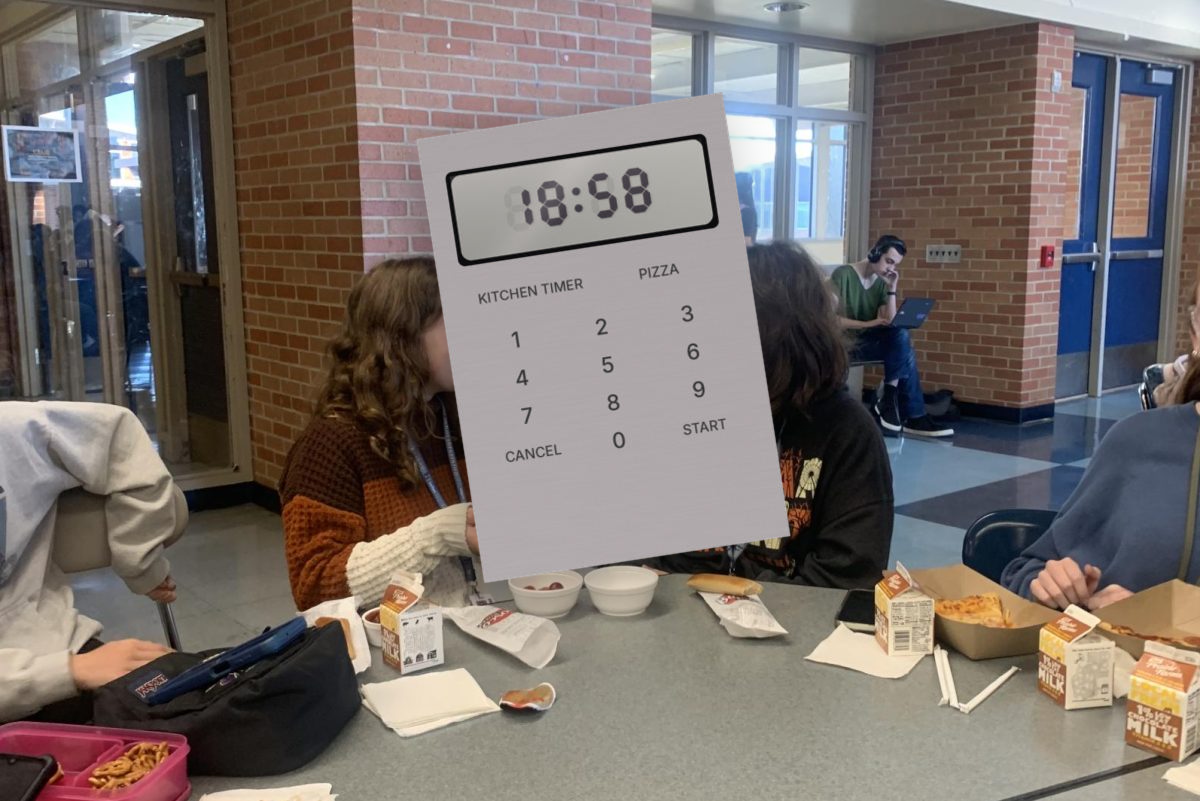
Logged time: 18 h 58 min
